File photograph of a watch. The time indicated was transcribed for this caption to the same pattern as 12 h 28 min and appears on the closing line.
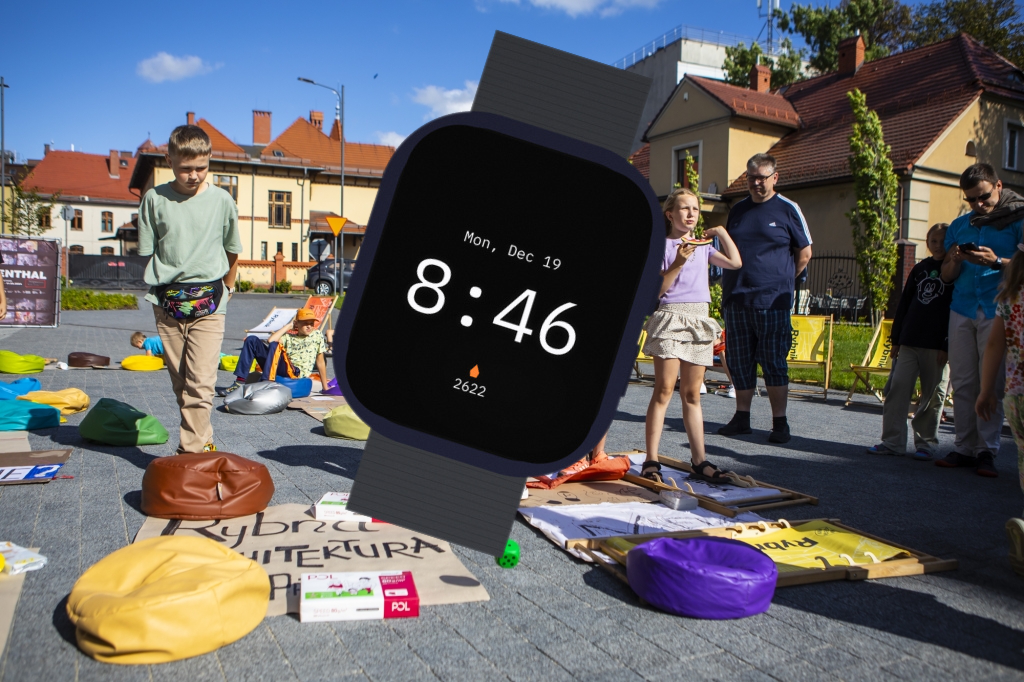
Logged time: 8 h 46 min
